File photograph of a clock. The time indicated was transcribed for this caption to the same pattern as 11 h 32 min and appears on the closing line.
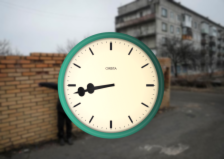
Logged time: 8 h 43 min
